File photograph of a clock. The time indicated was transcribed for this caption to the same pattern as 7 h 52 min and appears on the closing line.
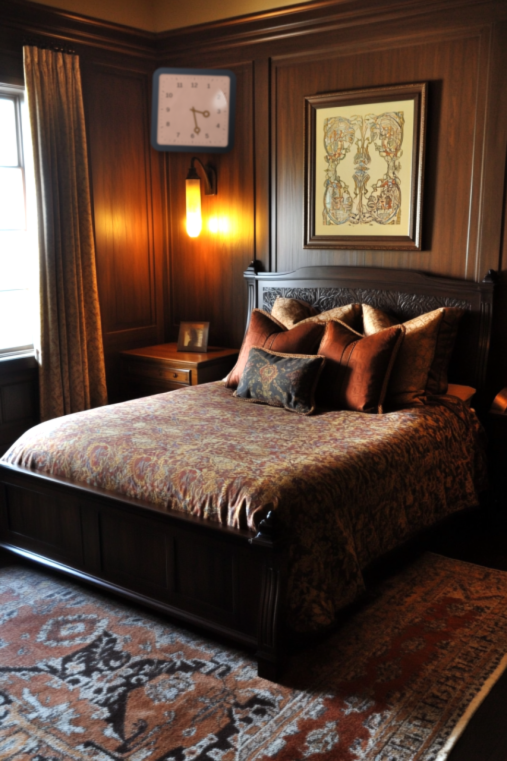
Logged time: 3 h 28 min
